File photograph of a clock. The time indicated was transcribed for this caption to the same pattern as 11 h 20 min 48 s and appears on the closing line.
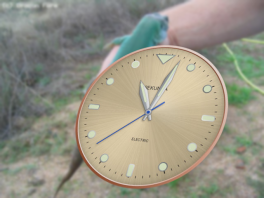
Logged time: 11 h 02 min 38 s
